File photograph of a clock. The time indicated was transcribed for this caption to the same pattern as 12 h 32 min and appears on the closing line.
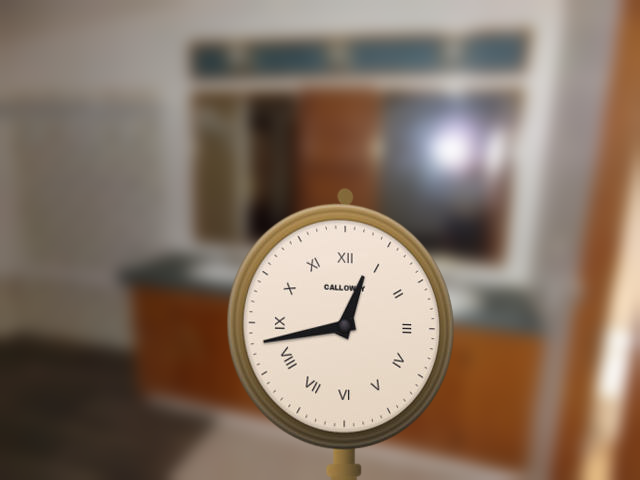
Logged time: 12 h 43 min
